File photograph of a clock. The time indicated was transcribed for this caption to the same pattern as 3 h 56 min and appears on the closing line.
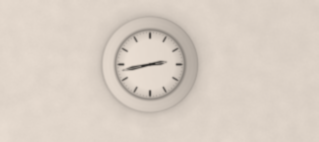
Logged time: 2 h 43 min
